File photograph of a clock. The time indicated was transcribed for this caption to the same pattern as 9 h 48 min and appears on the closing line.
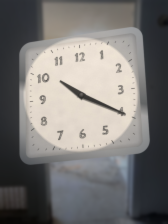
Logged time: 10 h 20 min
